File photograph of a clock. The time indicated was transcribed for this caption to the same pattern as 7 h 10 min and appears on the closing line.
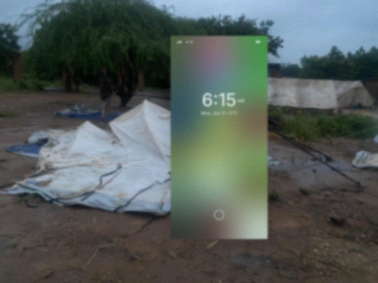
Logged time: 6 h 15 min
